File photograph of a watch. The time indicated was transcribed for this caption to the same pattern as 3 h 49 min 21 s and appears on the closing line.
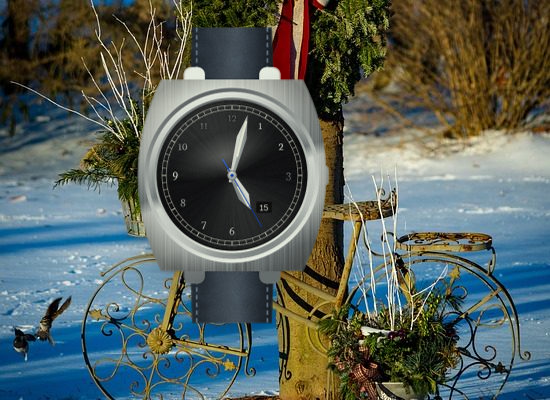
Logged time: 5 h 02 min 25 s
